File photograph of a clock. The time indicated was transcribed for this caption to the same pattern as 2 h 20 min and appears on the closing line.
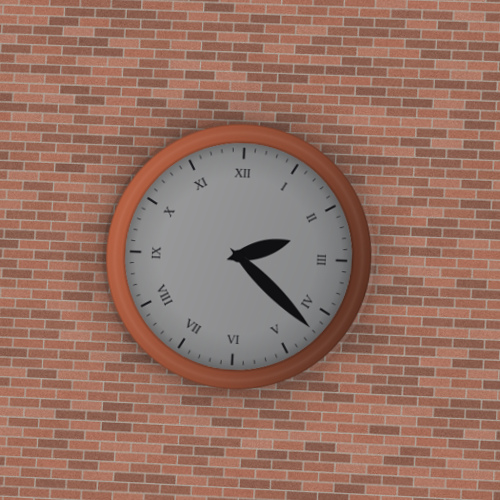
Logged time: 2 h 22 min
